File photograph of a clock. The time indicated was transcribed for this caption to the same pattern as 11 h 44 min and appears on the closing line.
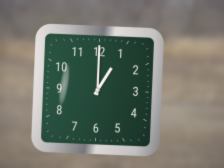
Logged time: 1 h 00 min
